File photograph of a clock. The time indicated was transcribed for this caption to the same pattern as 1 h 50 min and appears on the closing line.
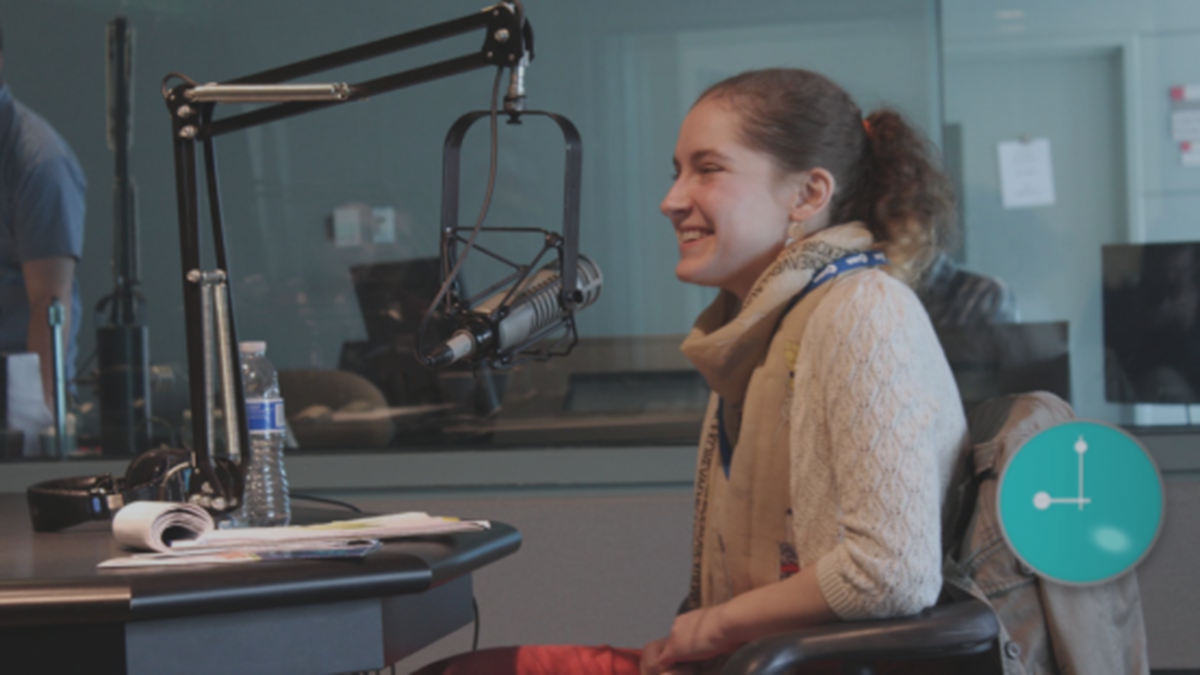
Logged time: 9 h 00 min
